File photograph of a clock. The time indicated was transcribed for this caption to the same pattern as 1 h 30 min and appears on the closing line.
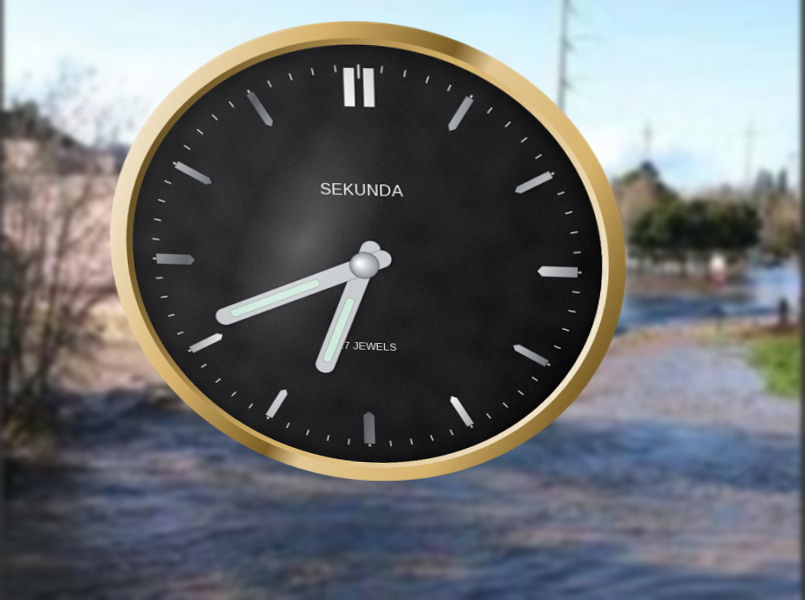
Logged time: 6 h 41 min
